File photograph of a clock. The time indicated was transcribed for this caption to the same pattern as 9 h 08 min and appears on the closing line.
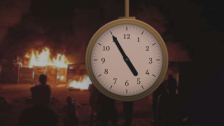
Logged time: 4 h 55 min
